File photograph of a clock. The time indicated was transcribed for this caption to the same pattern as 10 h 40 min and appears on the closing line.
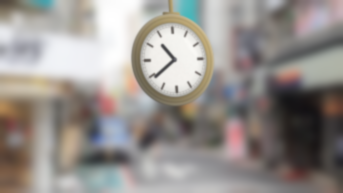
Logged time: 10 h 39 min
